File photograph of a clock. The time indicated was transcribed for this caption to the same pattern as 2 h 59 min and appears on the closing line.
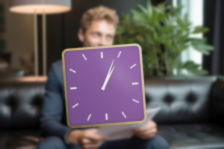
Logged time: 1 h 04 min
